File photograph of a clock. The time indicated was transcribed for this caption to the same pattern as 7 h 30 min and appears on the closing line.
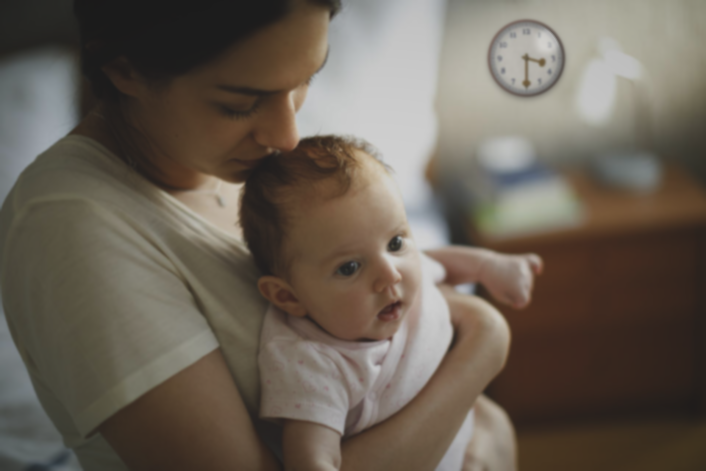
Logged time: 3 h 30 min
